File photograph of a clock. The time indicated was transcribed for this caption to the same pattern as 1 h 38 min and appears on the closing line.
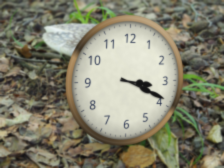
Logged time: 3 h 19 min
